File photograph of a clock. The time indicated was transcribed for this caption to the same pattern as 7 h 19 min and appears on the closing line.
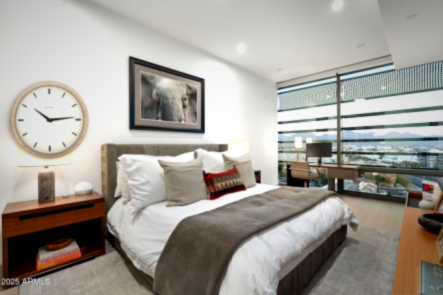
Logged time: 10 h 14 min
